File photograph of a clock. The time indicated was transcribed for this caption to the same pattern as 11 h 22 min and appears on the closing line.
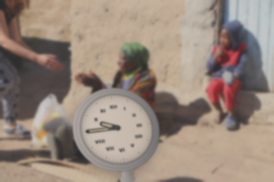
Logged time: 9 h 45 min
